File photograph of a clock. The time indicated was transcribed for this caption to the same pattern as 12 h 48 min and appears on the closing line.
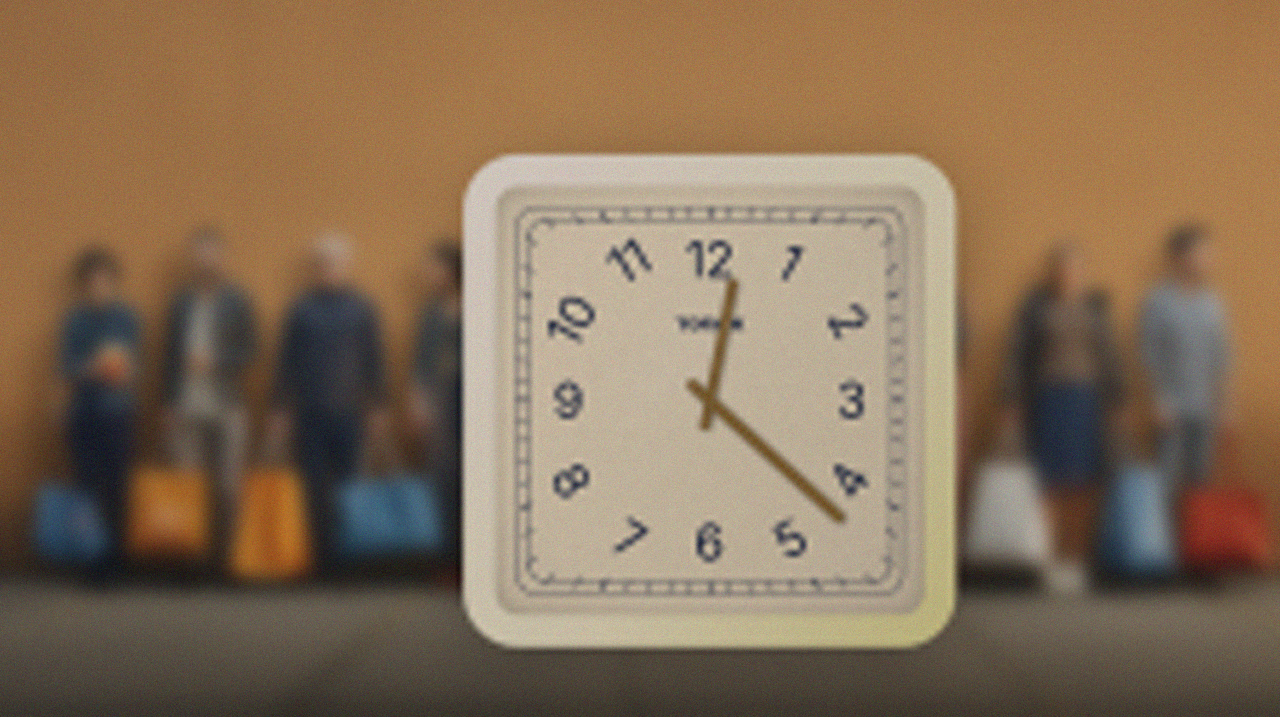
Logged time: 12 h 22 min
